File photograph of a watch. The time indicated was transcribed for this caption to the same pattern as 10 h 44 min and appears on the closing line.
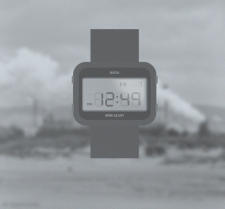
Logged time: 12 h 49 min
